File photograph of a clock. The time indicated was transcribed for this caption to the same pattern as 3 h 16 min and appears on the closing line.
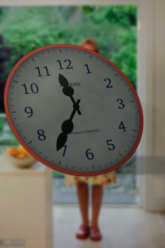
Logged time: 11 h 36 min
